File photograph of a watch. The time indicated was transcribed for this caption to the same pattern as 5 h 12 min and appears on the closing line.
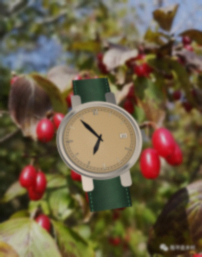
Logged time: 6 h 54 min
